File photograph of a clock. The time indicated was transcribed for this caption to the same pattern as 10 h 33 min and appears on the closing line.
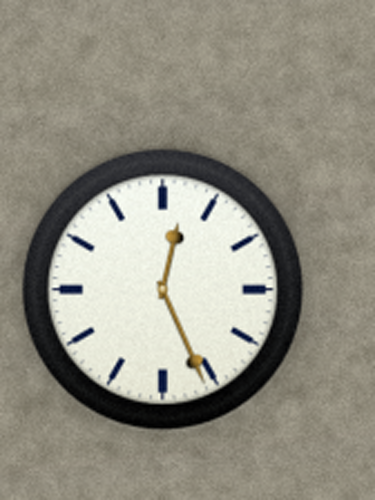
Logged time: 12 h 26 min
